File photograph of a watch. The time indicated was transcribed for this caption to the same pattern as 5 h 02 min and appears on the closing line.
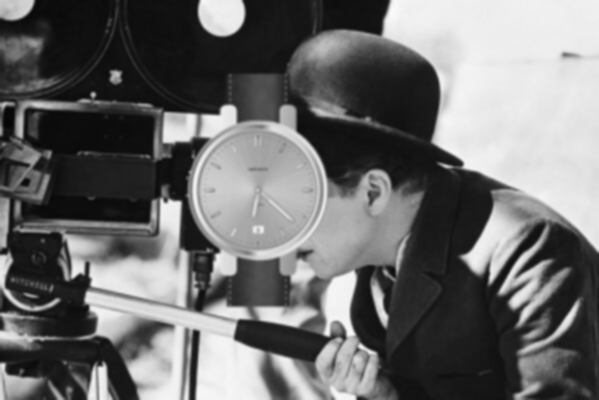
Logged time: 6 h 22 min
